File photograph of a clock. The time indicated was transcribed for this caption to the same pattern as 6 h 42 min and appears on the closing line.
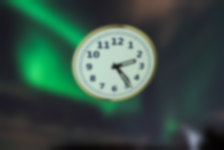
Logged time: 2 h 24 min
